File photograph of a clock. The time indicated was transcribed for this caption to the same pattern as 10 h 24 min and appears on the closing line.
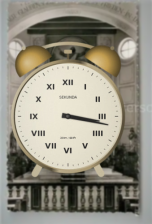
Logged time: 3 h 17 min
